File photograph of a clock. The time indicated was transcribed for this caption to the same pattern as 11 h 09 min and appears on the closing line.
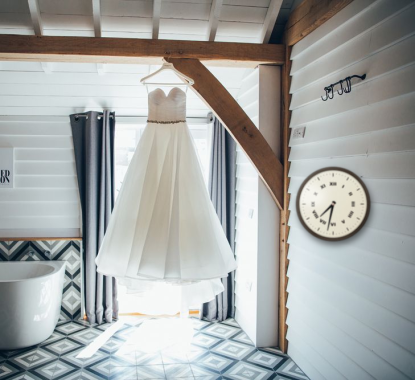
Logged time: 7 h 32 min
